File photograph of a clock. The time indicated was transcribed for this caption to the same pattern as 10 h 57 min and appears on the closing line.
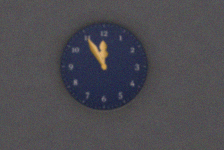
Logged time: 11 h 55 min
